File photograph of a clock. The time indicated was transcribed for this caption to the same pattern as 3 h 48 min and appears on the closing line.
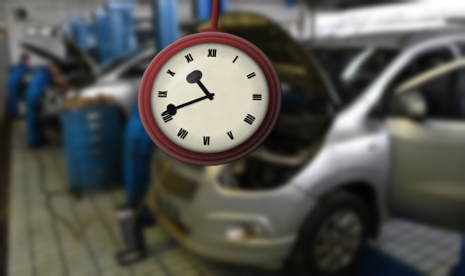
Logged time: 10 h 41 min
